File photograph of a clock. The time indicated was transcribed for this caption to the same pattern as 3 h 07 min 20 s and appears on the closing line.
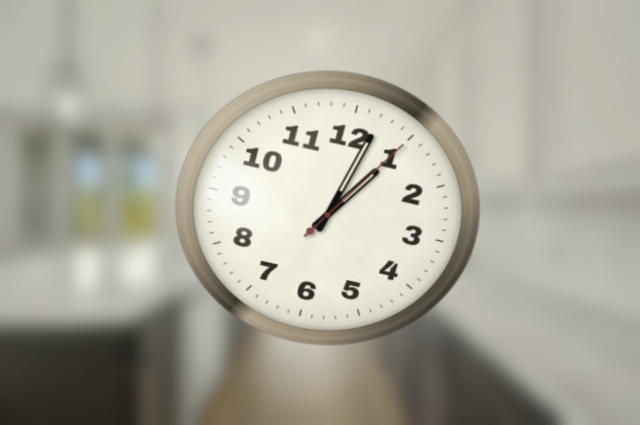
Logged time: 1 h 02 min 05 s
